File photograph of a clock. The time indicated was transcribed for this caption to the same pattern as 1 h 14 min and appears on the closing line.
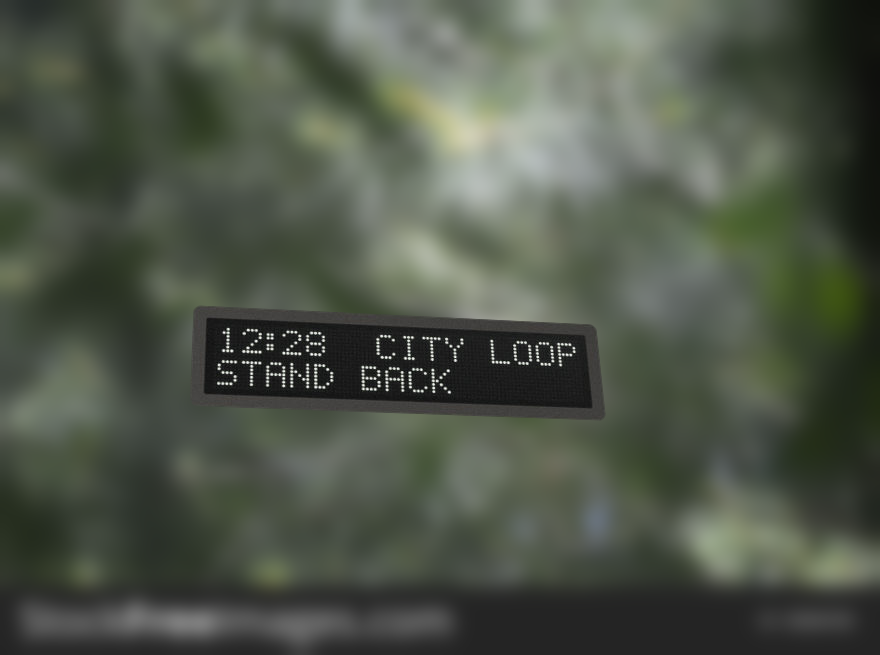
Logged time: 12 h 28 min
